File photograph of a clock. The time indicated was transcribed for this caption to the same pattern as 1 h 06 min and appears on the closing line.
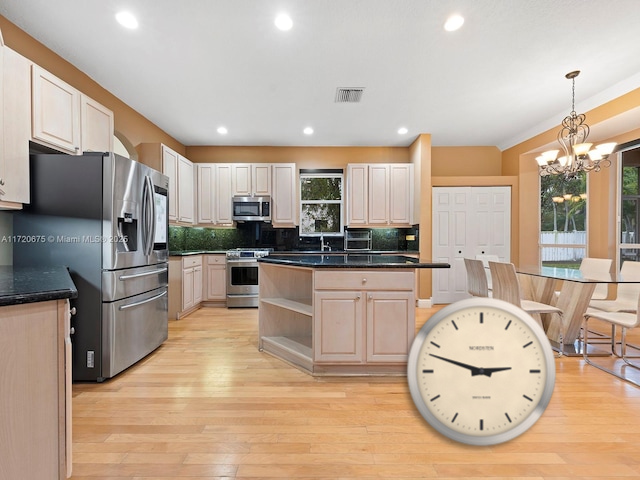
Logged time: 2 h 48 min
